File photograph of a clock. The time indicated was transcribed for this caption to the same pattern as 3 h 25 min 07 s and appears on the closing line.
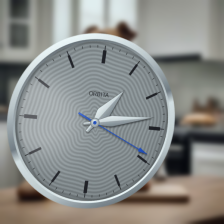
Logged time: 1 h 13 min 19 s
